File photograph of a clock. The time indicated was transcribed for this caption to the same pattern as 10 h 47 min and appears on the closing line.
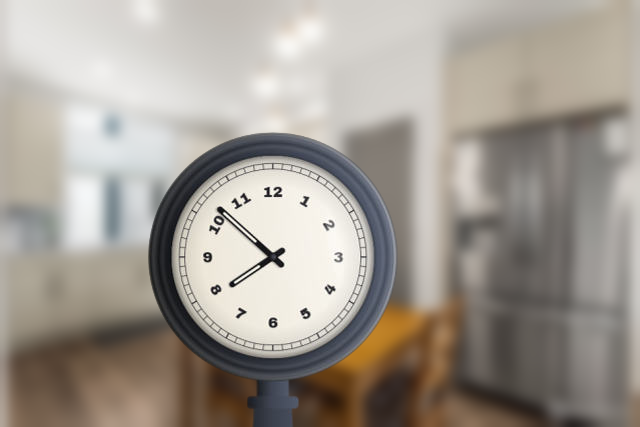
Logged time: 7 h 52 min
